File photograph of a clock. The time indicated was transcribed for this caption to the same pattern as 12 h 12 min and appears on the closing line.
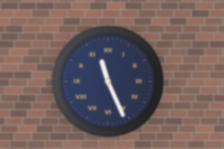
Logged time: 11 h 26 min
